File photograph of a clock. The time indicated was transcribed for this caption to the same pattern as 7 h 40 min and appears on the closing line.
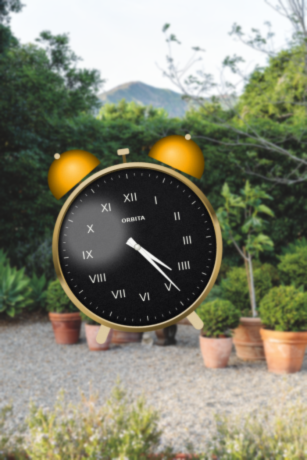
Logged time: 4 h 24 min
